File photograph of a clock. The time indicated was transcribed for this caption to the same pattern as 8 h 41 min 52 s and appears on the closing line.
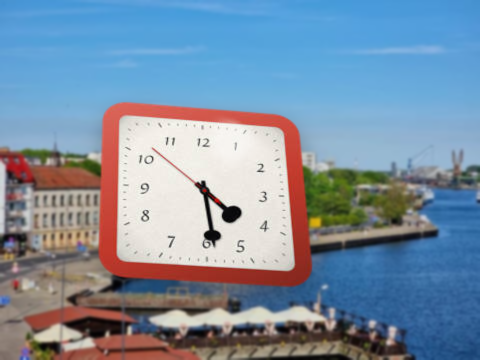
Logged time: 4 h 28 min 52 s
